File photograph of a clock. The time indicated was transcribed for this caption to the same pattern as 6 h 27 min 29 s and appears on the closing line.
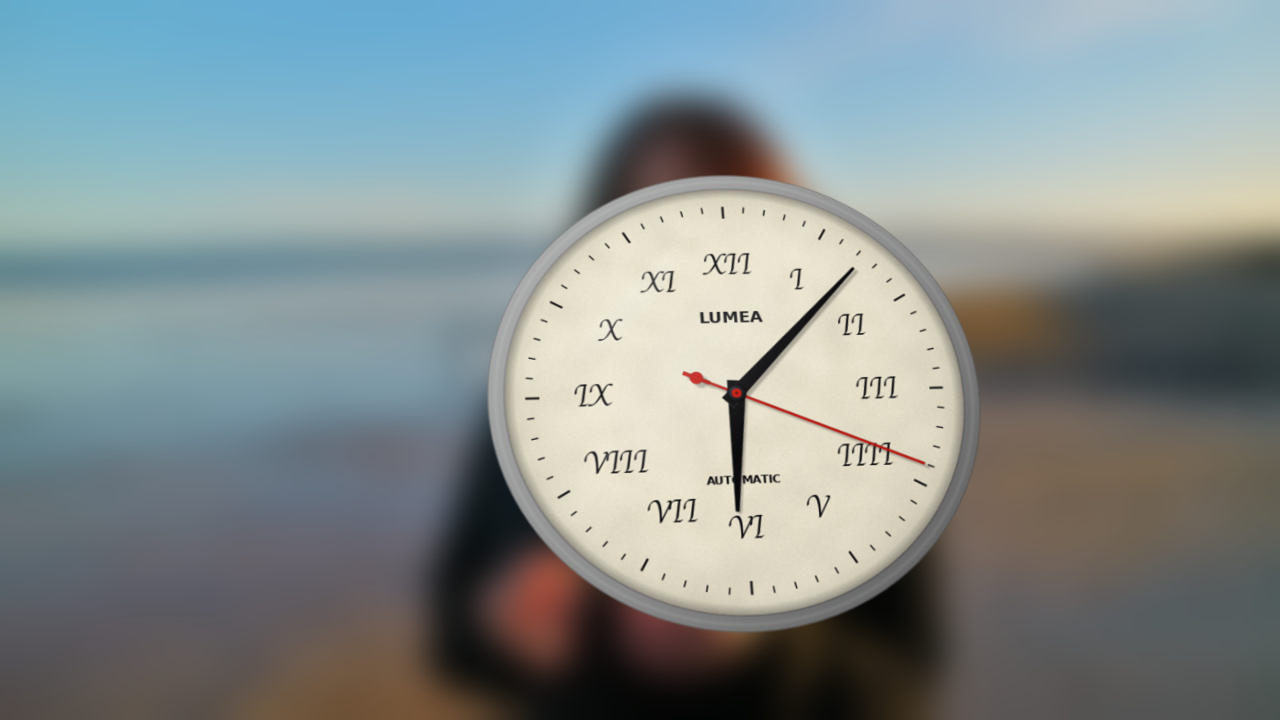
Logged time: 6 h 07 min 19 s
